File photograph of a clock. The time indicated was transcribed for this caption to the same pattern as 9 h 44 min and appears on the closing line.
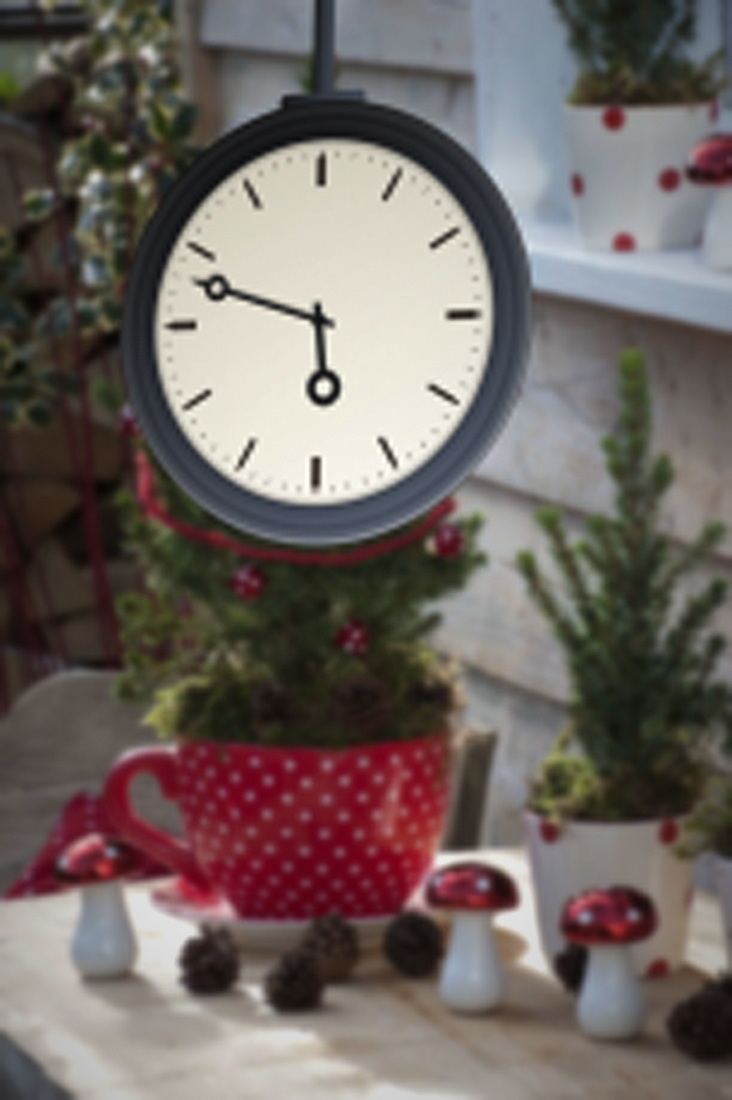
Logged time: 5 h 48 min
